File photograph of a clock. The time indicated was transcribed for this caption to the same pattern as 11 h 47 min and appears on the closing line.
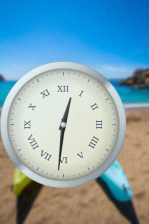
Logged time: 12 h 31 min
